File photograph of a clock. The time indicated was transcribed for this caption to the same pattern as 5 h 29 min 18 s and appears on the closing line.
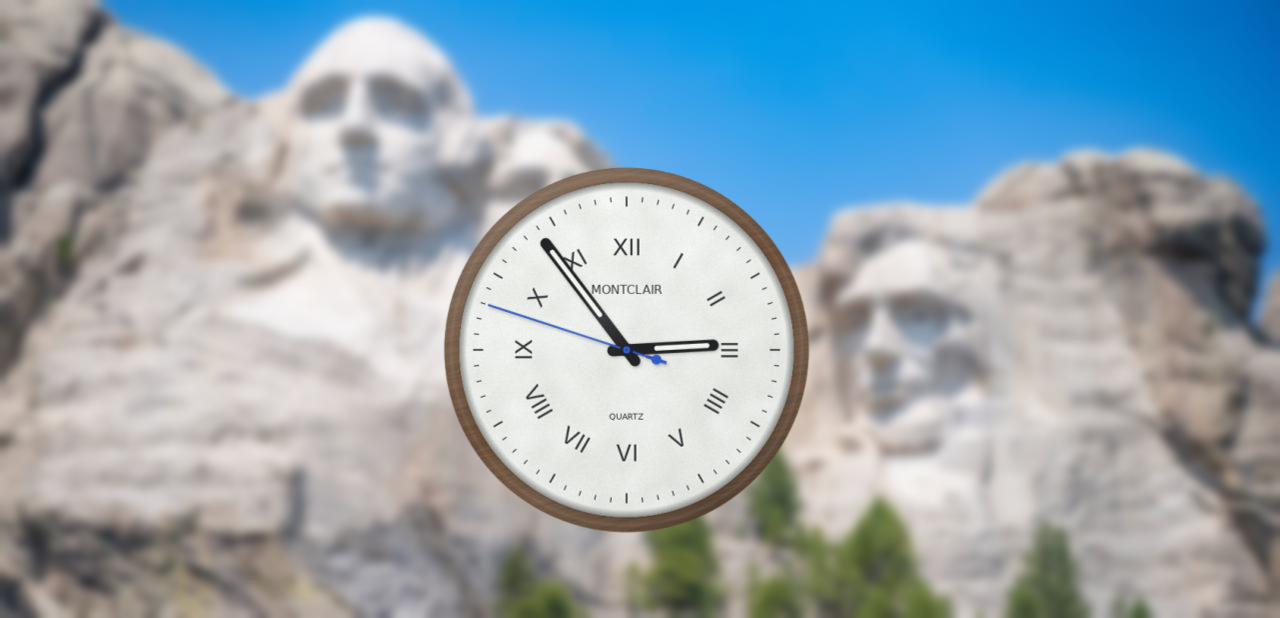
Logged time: 2 h 53 min 48 s
